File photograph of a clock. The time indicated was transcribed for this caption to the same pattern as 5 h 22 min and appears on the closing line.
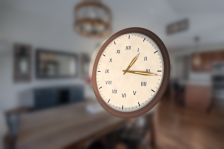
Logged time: 1 h 16 min
